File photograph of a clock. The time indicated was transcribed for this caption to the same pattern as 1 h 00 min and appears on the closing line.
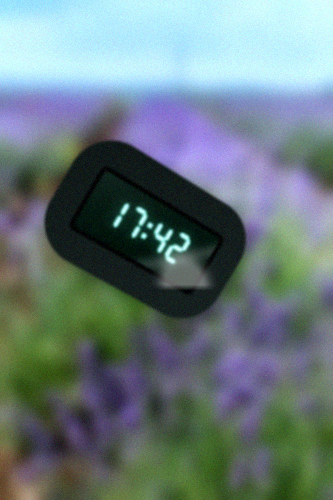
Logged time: 17 h 42 min
